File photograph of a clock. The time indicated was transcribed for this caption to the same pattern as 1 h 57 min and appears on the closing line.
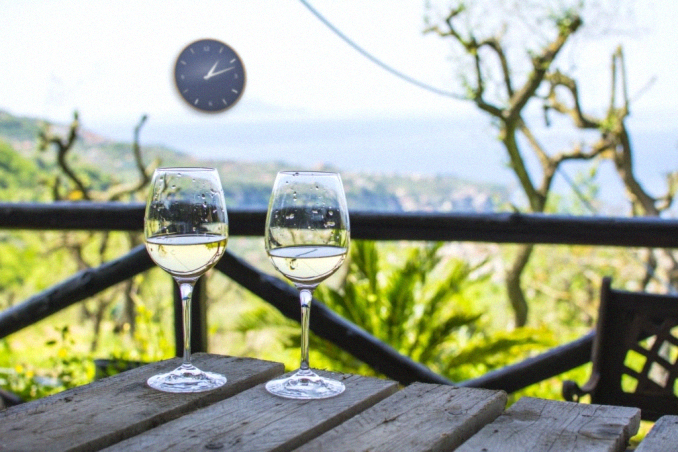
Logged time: 1 h 12 min
